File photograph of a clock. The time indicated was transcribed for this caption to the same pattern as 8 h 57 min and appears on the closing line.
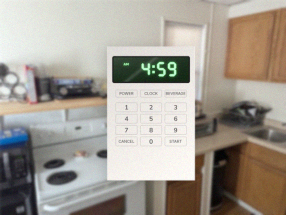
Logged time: 4 h 59 min
